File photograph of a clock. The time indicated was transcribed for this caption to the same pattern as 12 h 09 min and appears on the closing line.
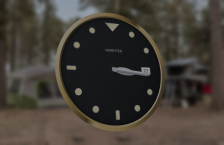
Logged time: 3 h 16 min
